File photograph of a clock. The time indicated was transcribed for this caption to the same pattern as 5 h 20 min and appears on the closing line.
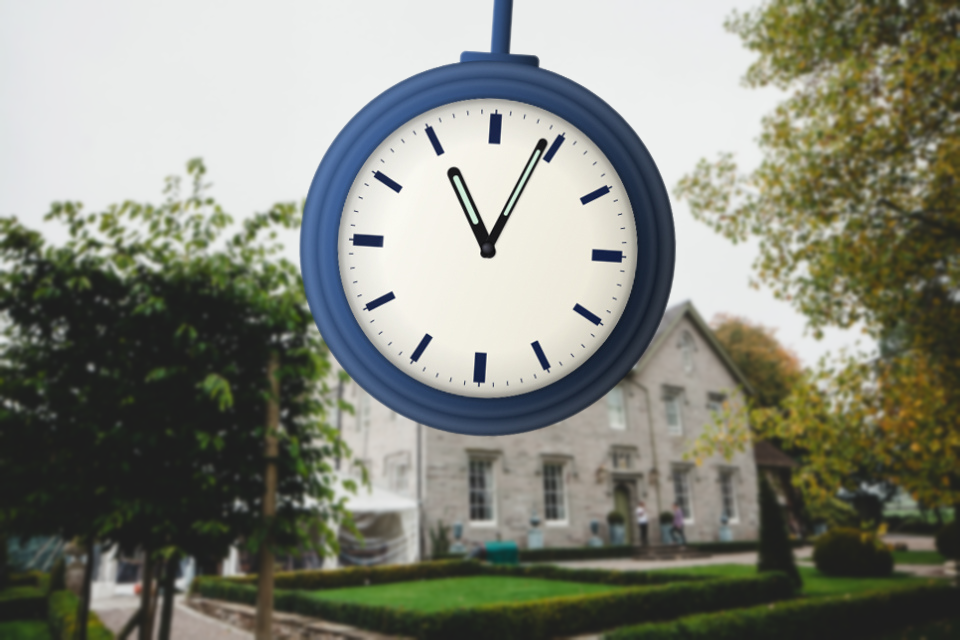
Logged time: 11 h 04 min
